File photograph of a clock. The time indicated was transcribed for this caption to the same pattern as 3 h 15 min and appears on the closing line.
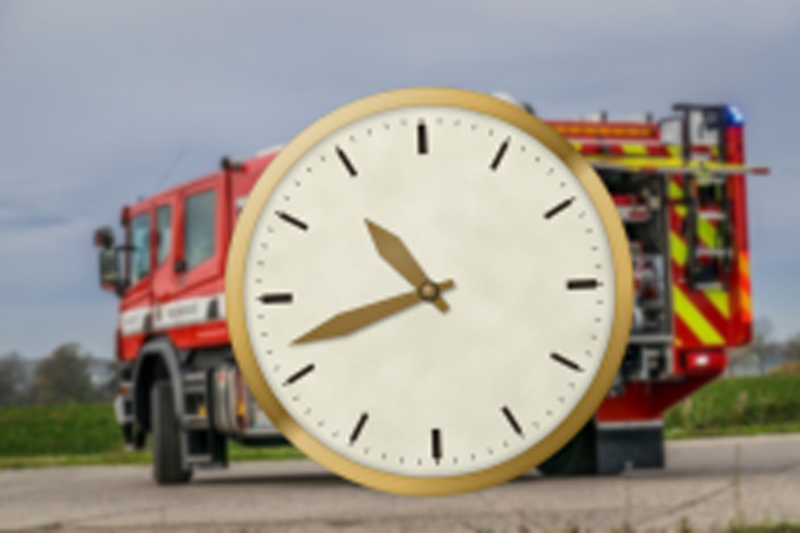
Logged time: 10 h 42 min
